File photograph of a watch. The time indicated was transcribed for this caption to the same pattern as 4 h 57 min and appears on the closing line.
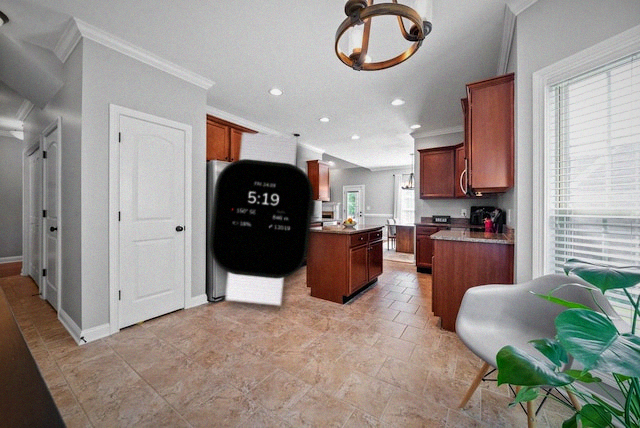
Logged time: 5 h 19 min
